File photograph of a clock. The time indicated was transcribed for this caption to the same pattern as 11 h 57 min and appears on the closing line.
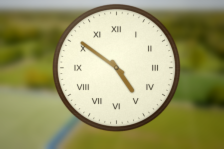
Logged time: 4 h 51 min
